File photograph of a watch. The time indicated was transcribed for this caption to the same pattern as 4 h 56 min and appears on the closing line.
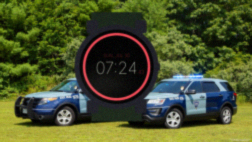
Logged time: 7 h 24 min
